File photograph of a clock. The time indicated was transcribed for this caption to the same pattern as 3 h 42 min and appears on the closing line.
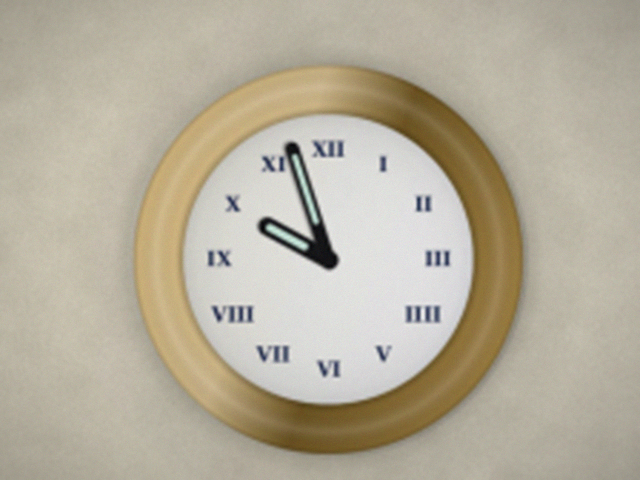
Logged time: 9 h 57 min
